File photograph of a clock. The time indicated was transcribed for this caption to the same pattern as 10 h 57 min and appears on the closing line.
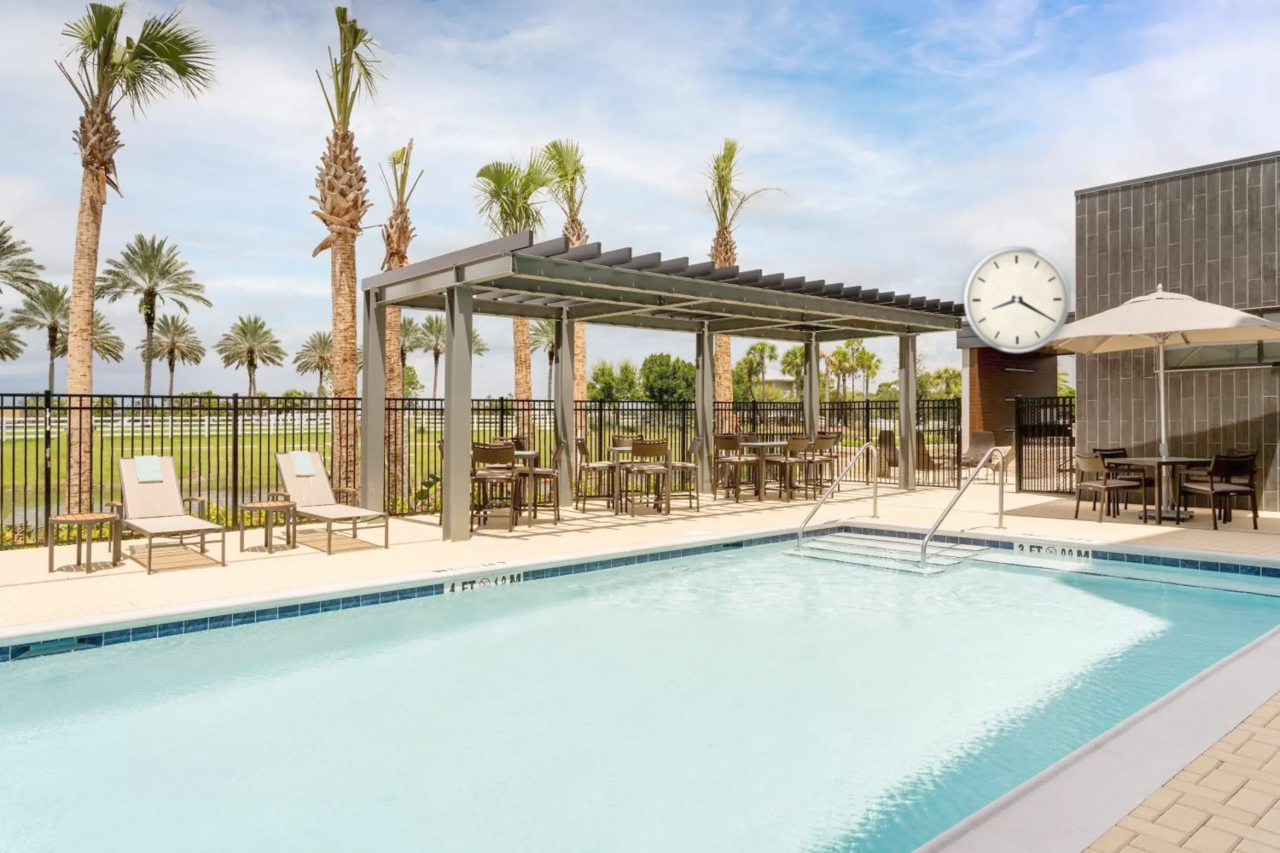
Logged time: 8 h 20 min
